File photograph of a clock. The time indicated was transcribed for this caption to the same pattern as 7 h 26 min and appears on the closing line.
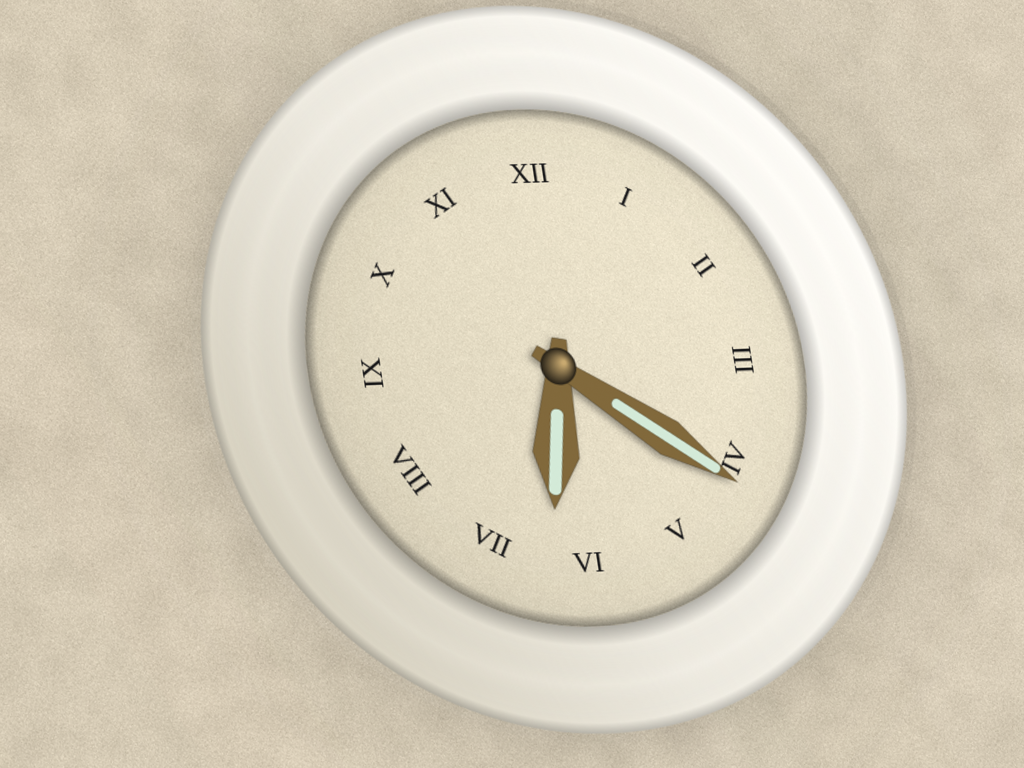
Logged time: 6 h 21 min
